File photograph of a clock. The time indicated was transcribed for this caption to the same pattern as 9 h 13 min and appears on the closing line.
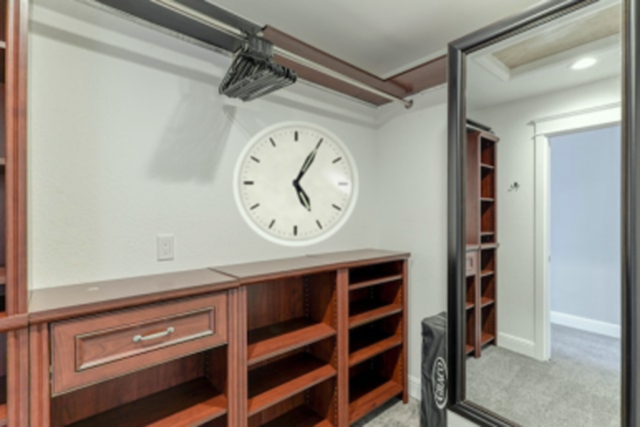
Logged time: 5 h 05 min
